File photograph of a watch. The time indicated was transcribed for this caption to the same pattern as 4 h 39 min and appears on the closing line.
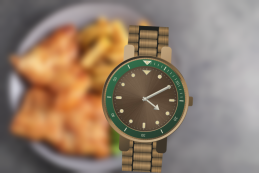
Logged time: 4 h 10 min
